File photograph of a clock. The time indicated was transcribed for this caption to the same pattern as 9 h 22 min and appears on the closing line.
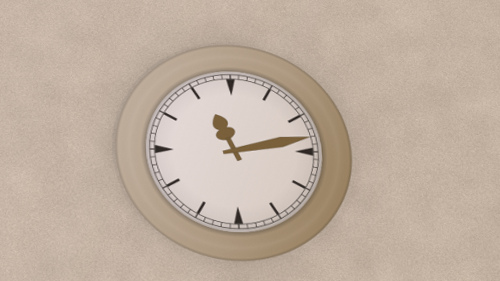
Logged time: 11 h 13 min
